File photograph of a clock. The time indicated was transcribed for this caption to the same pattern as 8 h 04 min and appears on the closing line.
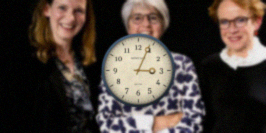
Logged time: 3 h 04 min
